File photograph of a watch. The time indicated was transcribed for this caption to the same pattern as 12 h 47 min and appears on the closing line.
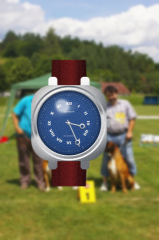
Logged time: 3 h 26 min
